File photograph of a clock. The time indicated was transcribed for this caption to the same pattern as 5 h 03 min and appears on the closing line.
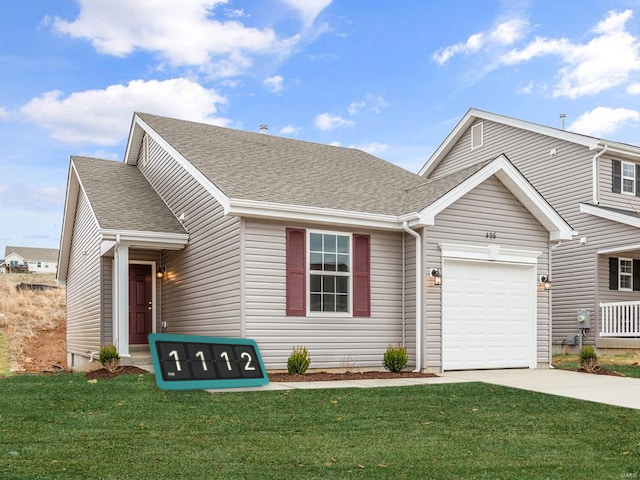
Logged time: 11 h 12 min
